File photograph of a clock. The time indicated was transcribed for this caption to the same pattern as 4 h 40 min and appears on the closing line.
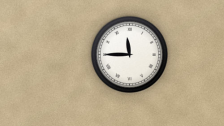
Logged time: 11 h 45 min
